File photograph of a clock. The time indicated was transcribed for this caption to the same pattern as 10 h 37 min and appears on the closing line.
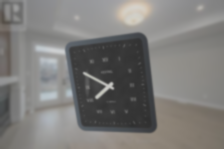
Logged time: 7 h 50 min
